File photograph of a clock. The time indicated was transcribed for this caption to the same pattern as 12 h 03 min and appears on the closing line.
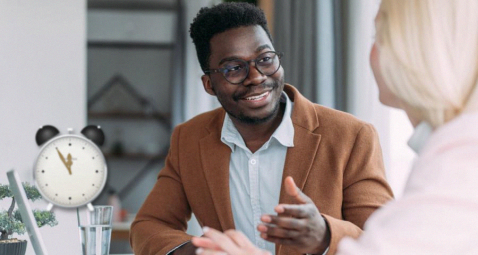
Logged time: 11 h 55 min
